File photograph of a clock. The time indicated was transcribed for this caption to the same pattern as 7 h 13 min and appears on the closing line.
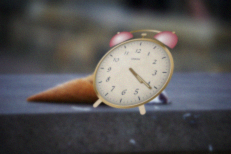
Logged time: 4 h 21 min
